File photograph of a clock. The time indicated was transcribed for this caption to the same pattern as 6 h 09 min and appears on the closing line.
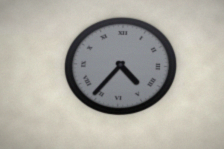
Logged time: 4 h 36 min
